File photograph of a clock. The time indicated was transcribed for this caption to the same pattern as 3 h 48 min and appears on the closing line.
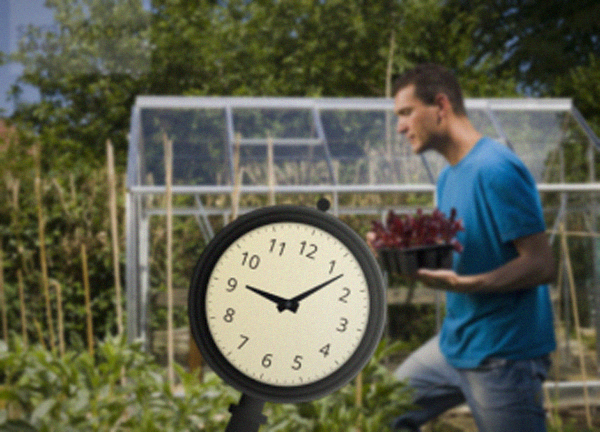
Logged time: 9 h 07 min
